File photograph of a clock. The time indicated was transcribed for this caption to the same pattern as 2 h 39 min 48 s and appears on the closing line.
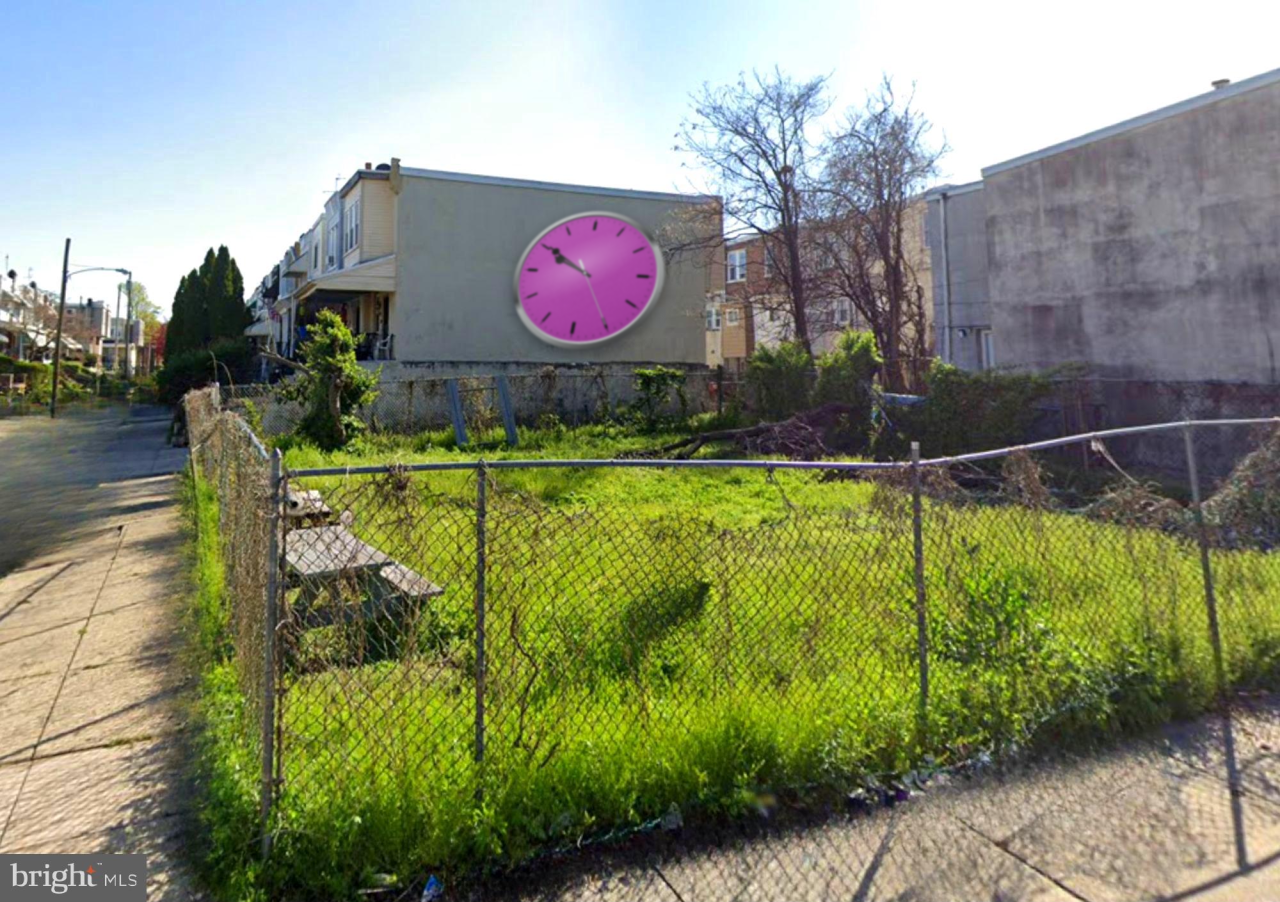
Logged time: 9 h 50 min 25 s
